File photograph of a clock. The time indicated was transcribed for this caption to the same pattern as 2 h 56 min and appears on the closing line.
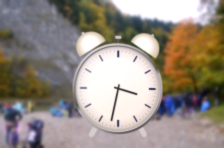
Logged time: 3 h 32 min
